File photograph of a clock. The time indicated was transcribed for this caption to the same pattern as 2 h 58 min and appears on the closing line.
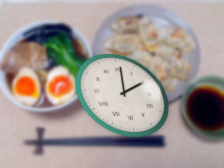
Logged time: 2 h 01 min
